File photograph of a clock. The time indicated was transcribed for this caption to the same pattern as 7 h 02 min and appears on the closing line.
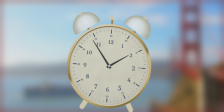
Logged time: 1 h 54 min
